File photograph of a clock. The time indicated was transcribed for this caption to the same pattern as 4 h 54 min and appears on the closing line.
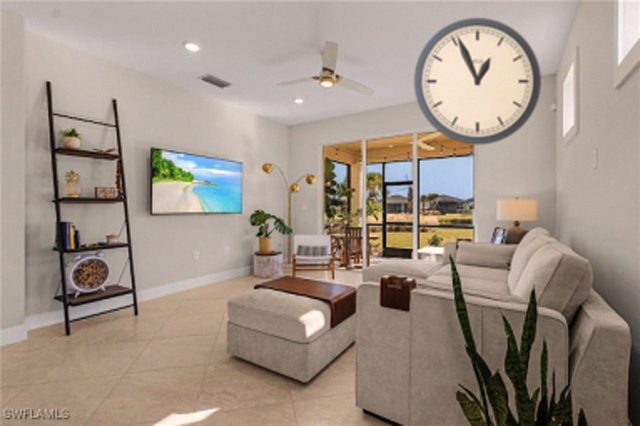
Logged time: 12 h 56 min
